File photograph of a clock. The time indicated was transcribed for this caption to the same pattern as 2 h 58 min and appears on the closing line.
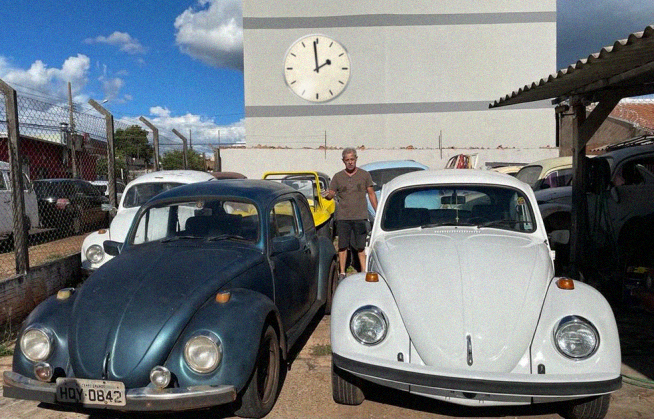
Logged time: 1 h 59 min
